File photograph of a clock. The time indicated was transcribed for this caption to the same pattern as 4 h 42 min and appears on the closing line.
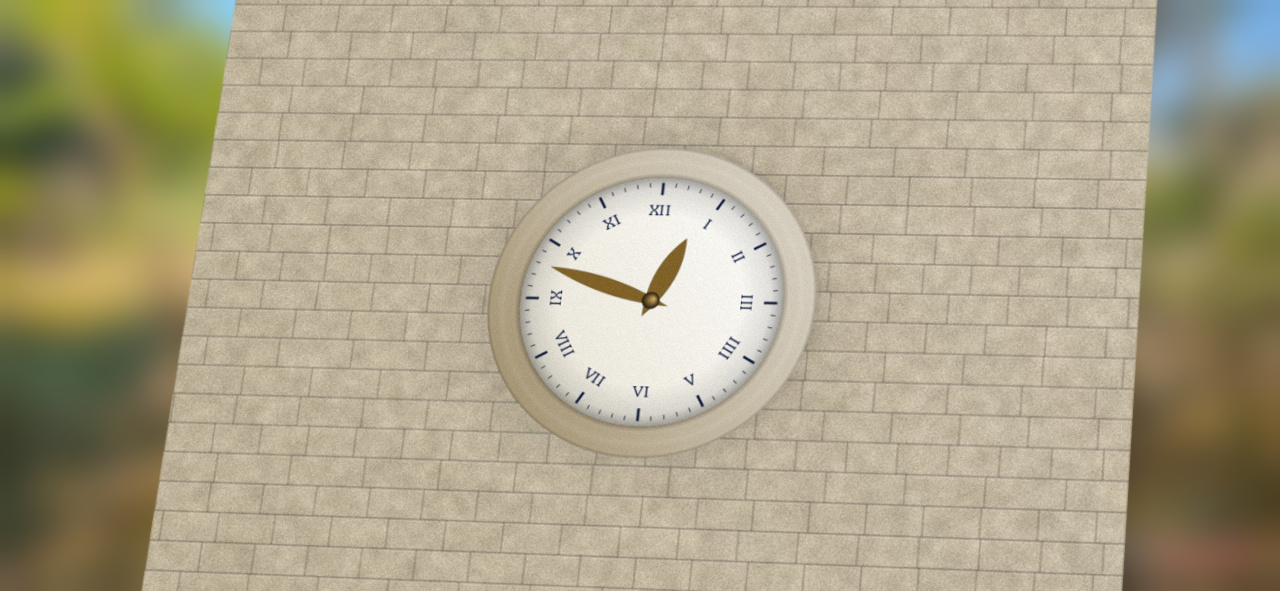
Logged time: 12 h 48 min
